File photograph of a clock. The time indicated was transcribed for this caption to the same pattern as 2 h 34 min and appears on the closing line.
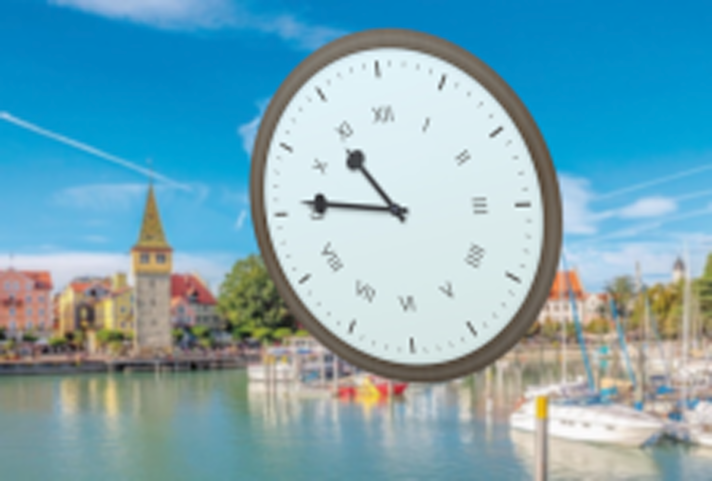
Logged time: 10 h 46 min
